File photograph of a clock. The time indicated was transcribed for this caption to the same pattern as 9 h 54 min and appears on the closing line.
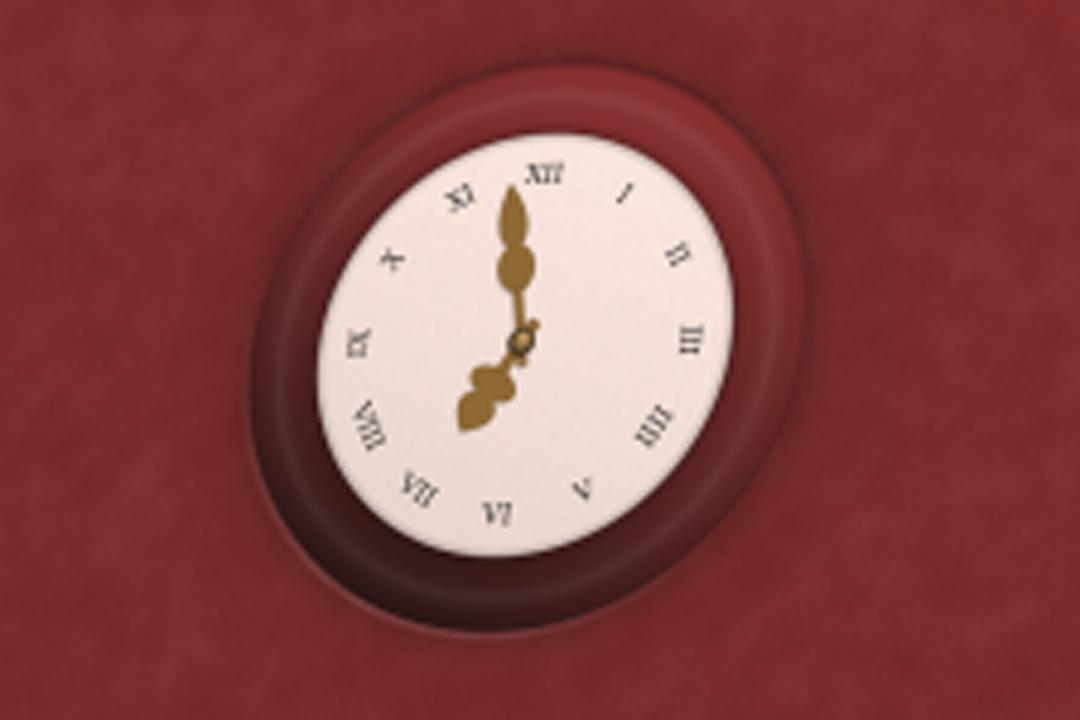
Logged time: 6 h 58 min
